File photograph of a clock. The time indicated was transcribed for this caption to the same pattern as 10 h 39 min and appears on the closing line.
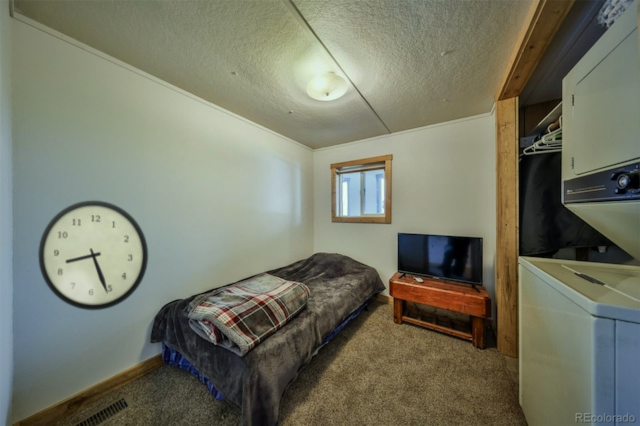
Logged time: 8 h 26 min
